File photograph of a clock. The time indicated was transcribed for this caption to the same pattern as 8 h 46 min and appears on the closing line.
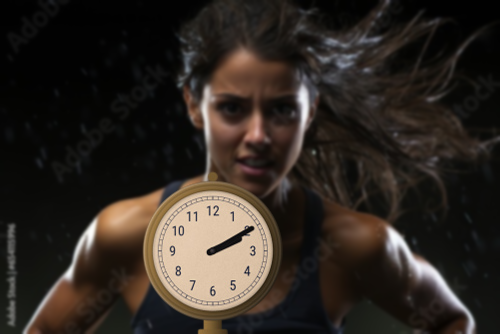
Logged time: 2 h 10 min
